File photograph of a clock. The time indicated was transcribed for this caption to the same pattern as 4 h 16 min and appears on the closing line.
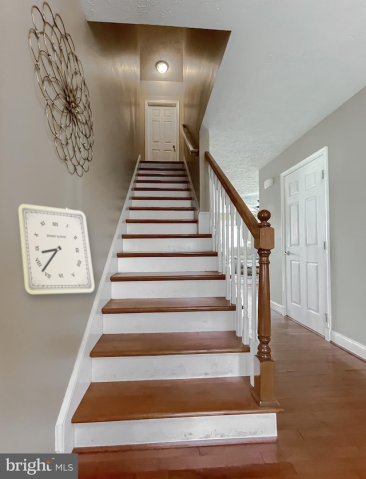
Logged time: 8 h 37 min
